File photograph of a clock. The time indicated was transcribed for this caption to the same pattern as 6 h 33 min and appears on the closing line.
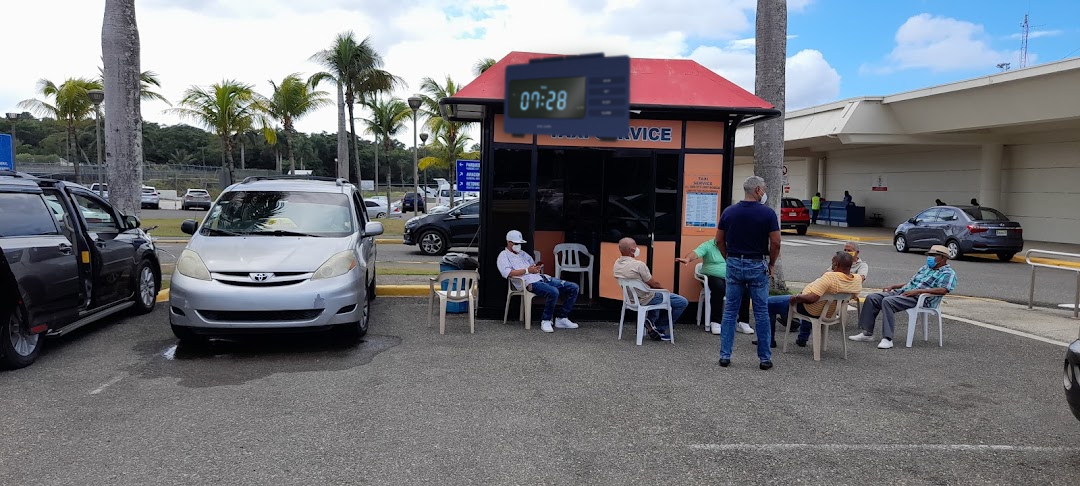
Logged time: 7 h 28 min
